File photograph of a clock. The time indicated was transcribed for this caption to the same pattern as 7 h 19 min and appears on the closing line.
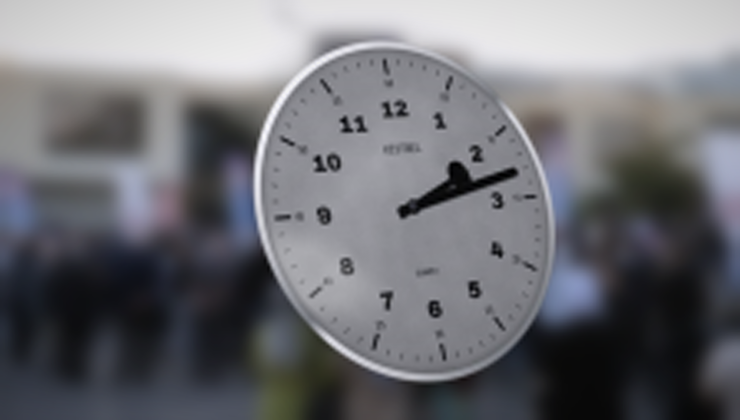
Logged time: 2 h 13 min
